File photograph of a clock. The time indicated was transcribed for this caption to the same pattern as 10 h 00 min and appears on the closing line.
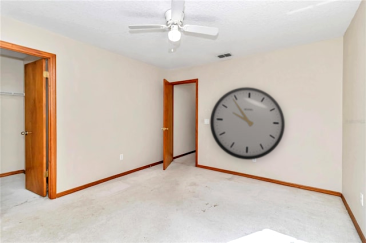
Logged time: 9 h 54 min
